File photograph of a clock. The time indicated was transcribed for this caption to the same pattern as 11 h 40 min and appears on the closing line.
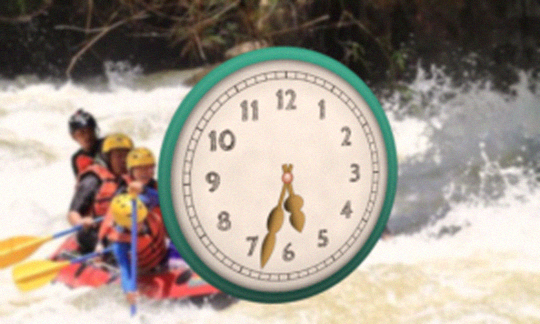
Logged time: 5 h 33 min
